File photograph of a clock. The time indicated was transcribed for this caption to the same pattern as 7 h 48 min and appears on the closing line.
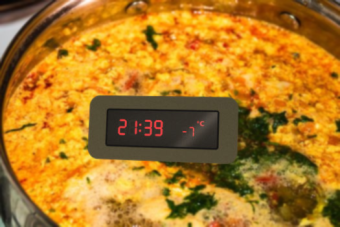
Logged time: 21 h 39 min
